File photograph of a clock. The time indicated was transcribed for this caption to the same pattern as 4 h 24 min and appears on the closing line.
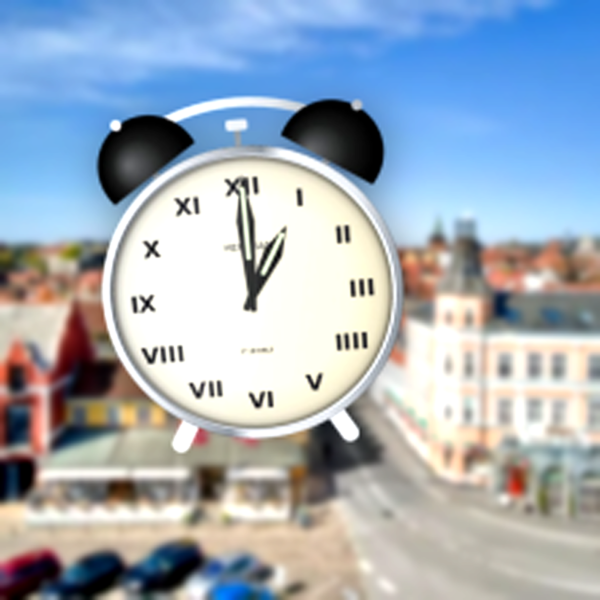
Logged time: 1 h 00 min
